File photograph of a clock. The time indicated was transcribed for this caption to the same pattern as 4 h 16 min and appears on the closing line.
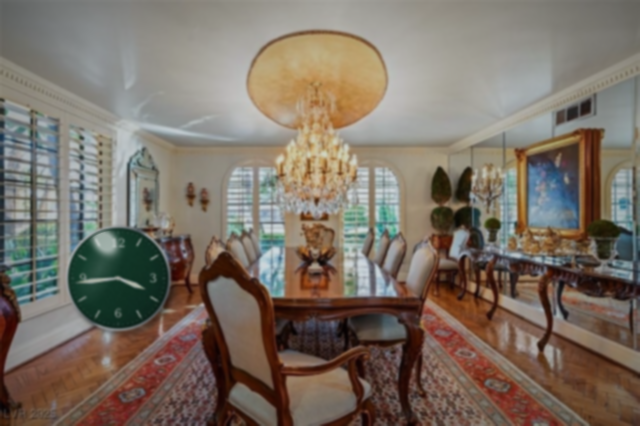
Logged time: 3 h 44 min
